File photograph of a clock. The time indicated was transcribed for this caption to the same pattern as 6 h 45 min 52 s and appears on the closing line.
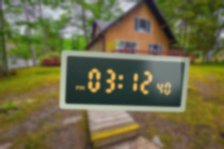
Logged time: 3 h 12 min 40 s
